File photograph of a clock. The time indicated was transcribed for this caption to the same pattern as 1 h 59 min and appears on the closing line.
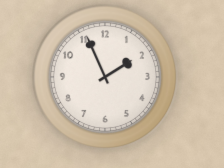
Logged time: 1 h 56 min
